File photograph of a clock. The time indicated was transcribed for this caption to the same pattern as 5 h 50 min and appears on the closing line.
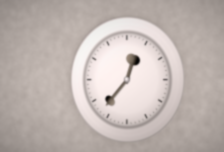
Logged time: 12 h 37 min
